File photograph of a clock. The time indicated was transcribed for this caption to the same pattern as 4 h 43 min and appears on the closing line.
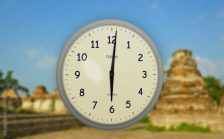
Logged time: 6 h 01 min
